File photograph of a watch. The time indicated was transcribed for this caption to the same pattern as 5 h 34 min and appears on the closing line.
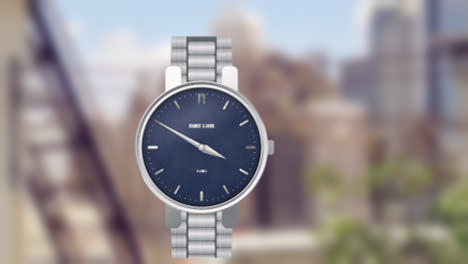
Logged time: 3 h 50 min
